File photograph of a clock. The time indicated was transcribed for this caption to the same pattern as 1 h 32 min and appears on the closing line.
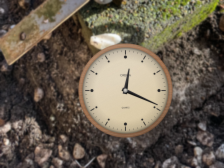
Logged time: 12 h 19 min
